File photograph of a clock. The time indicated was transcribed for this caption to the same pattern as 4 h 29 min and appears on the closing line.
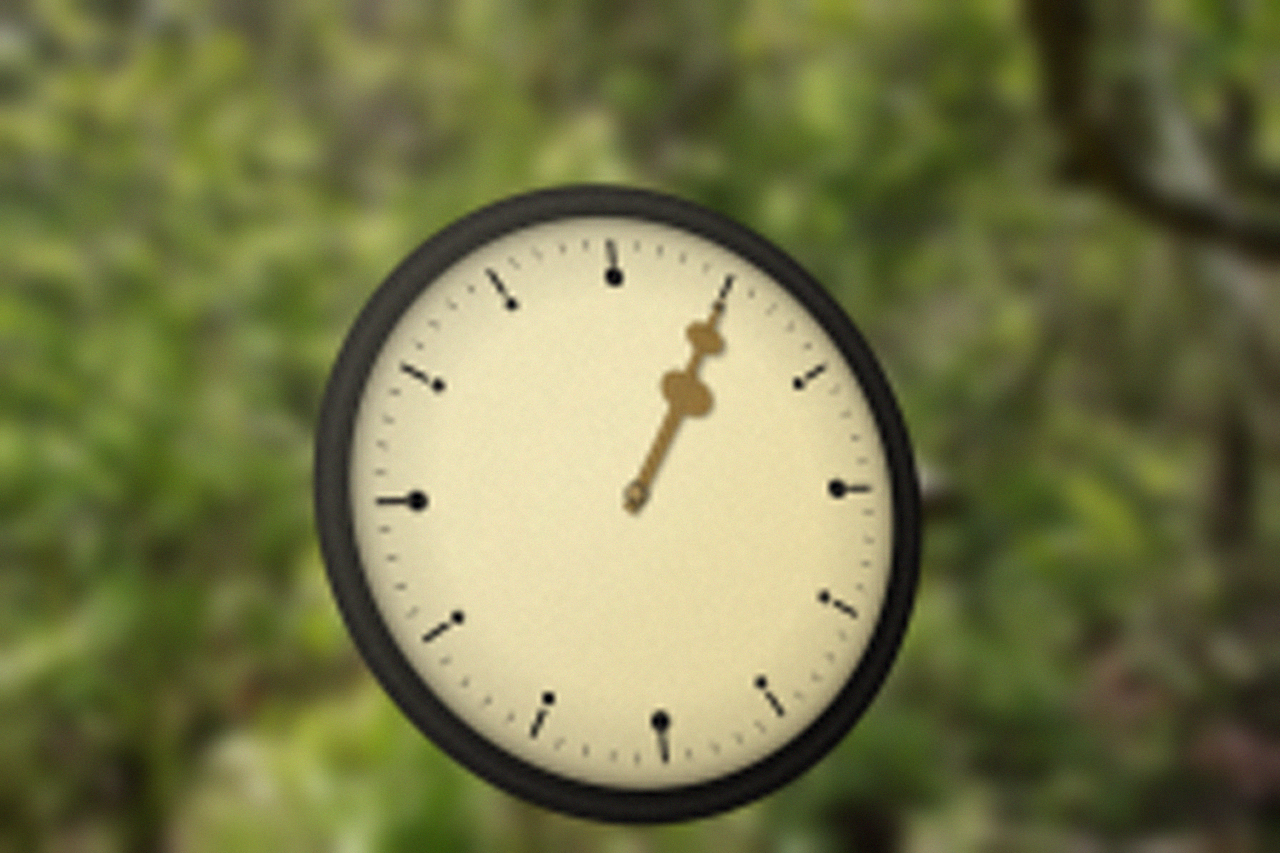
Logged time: 1 h 05 min
